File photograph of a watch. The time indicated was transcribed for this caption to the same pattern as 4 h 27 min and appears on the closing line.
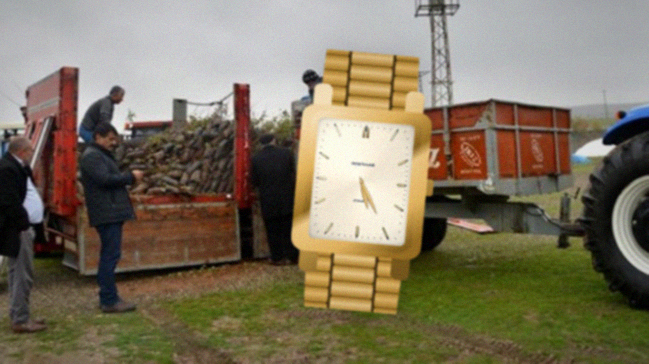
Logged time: 5 h 25 min
